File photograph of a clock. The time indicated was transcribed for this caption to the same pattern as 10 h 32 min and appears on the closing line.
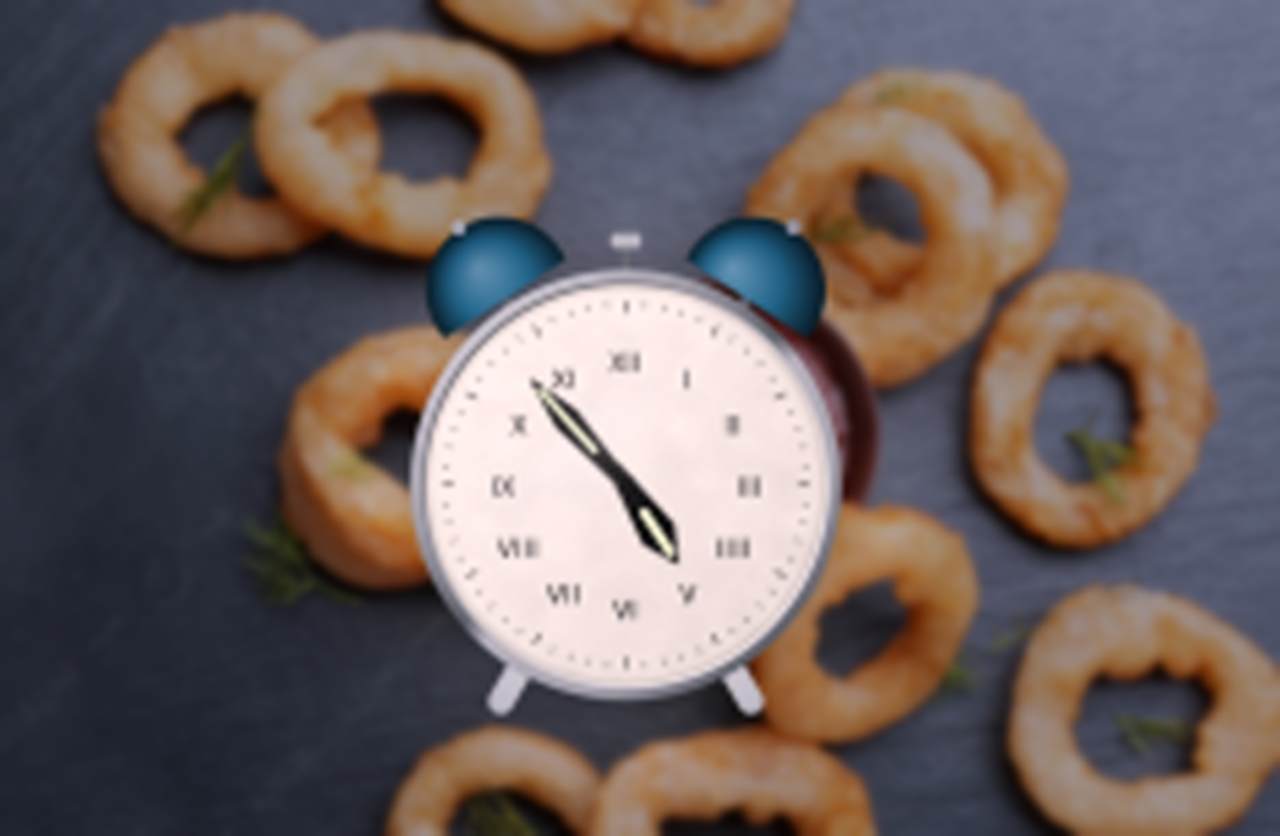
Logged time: 4 h 53 min
